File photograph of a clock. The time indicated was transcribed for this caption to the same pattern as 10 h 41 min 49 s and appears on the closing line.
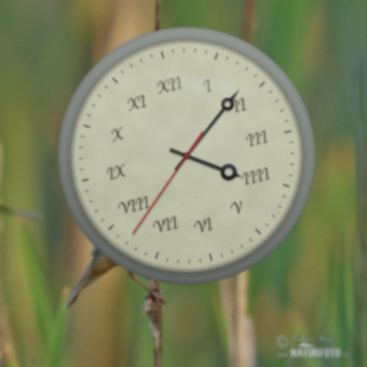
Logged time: 4 h 08 min 38 s
